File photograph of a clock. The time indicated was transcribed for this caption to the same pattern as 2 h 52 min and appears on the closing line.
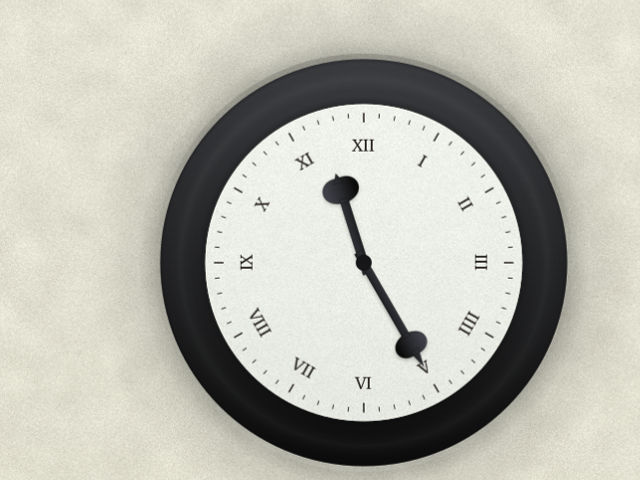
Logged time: 11 h 25 min
